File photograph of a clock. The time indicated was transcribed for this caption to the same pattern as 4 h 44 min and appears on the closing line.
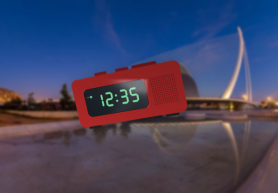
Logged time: 12 h 35 min
